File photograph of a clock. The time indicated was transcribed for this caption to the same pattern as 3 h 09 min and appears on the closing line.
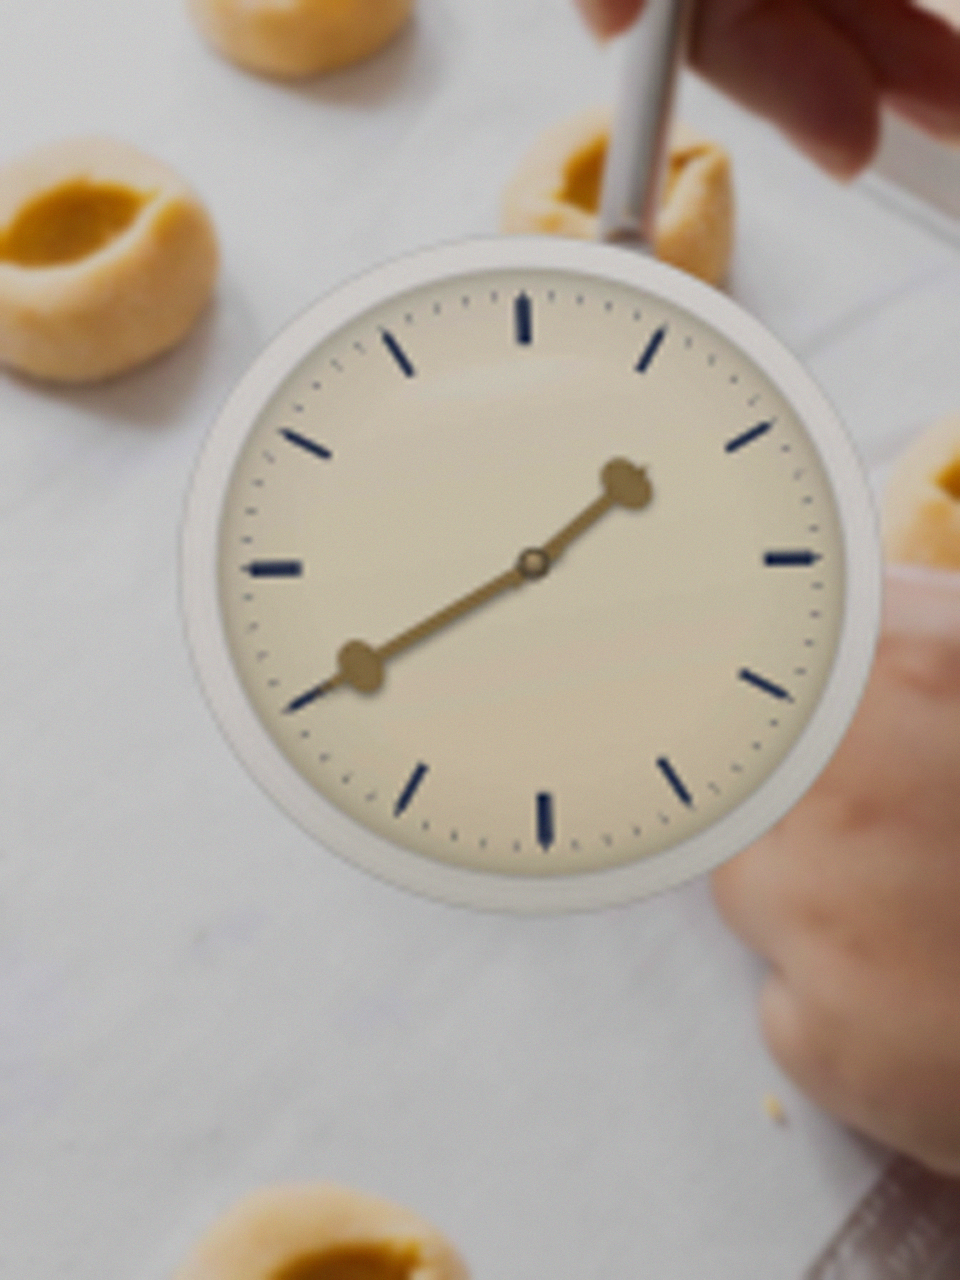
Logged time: 1 h 40 min
